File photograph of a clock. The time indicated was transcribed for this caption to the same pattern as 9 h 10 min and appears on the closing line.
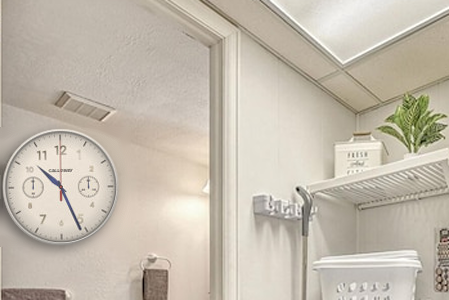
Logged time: 10 h 26 min
